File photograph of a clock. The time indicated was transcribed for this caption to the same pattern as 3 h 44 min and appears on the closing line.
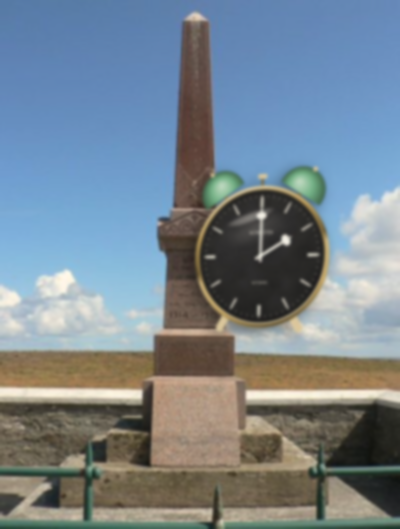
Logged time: 2 h 00 min
